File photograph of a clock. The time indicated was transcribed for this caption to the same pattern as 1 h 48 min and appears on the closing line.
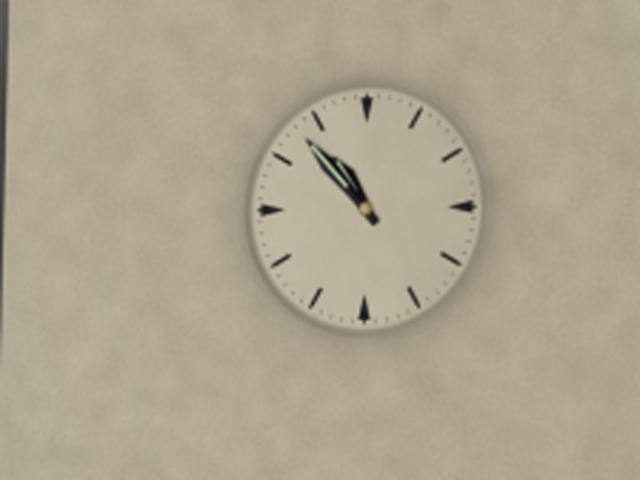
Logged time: 10 h 53 min
